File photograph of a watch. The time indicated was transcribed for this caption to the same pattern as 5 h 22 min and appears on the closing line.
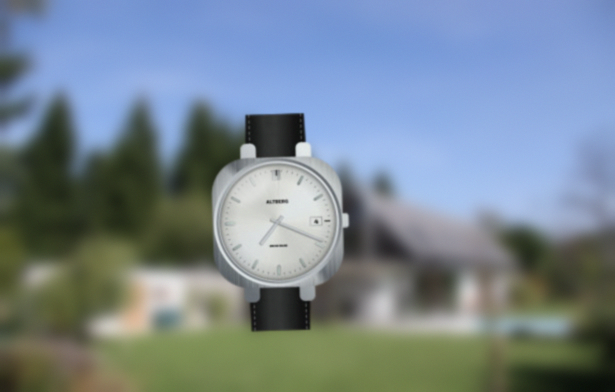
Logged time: 7 h 19 min
